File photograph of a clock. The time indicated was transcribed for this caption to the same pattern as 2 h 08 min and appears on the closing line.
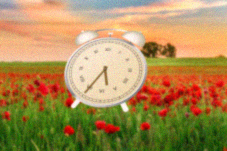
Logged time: 5 h 35 min
